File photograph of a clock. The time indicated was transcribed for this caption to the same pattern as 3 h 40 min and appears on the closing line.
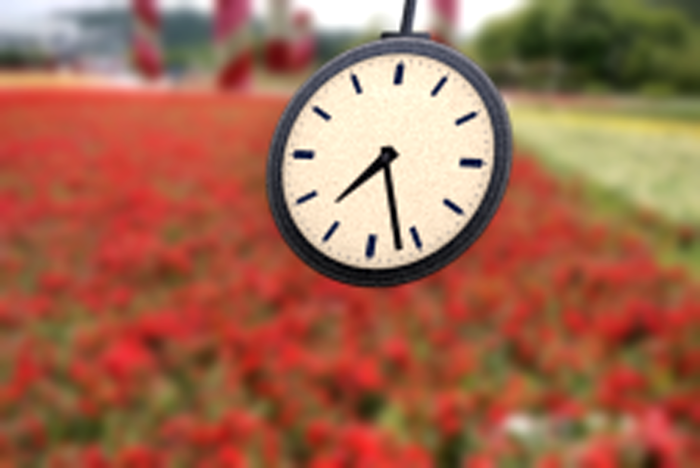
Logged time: 7 h 27 min
